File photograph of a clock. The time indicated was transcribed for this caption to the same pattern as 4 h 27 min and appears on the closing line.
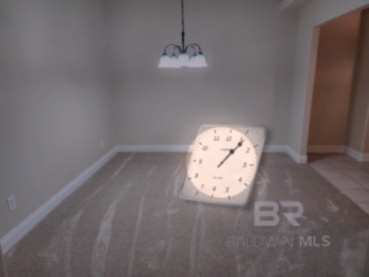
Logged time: 1 h 06 min
